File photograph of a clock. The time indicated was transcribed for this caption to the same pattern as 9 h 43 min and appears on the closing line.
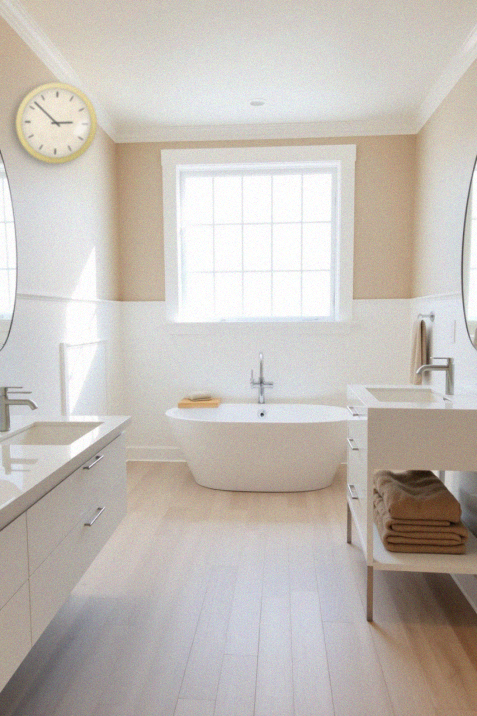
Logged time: 2 h 52 min
